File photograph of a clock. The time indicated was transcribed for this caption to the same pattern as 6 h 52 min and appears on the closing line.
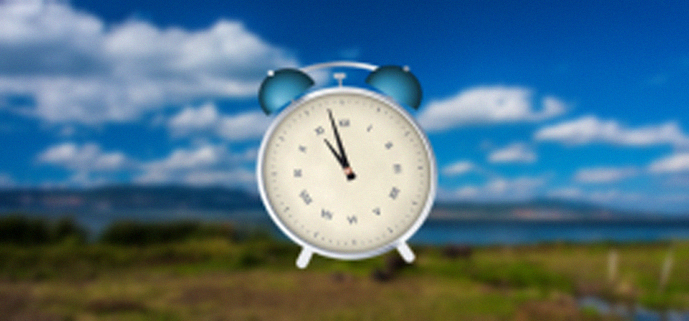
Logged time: 10 h 58 min
